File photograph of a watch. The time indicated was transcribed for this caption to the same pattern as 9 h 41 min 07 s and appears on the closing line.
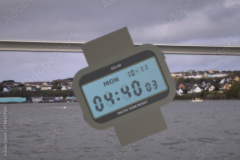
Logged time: 4 h 40 min 03 s
